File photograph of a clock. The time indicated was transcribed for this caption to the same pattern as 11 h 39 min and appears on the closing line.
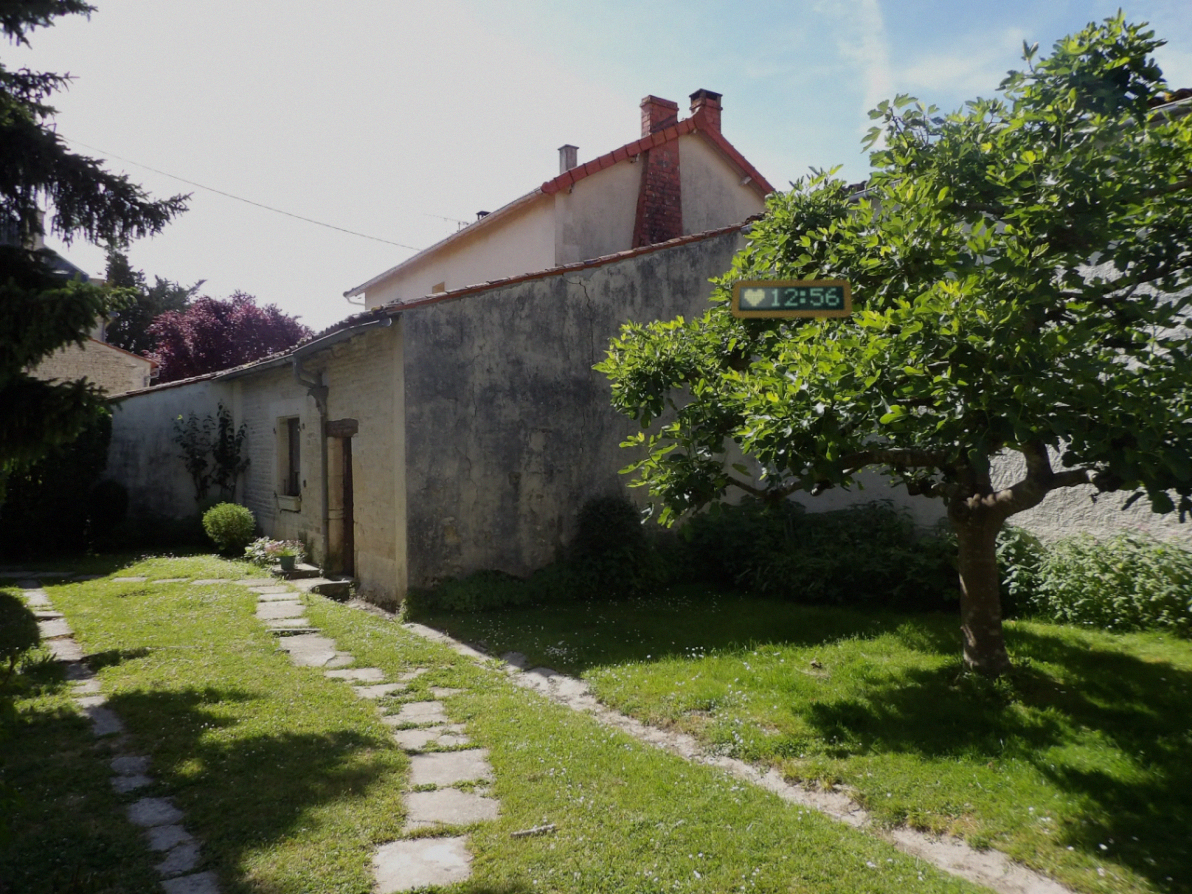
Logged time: 12 h 56 min
